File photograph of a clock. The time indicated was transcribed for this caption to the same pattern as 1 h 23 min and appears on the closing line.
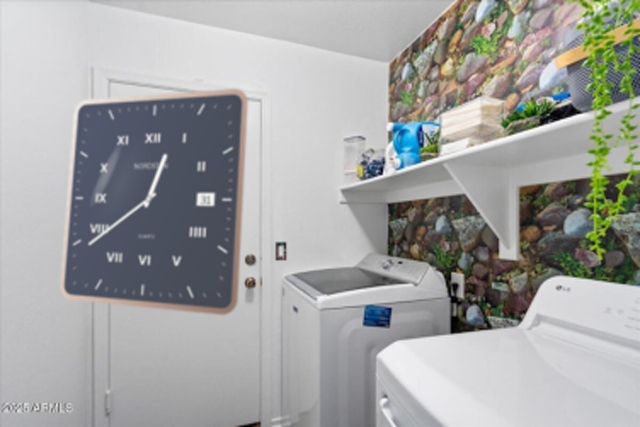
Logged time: 12 h 39 min
